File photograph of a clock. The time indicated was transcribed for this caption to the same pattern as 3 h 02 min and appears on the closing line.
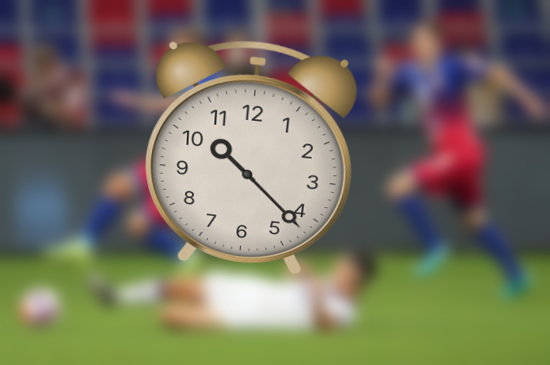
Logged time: 10 h 22 min
